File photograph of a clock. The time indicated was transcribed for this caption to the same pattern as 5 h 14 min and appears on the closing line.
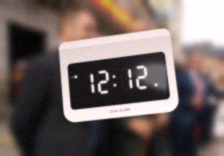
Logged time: 12 h 12 min
